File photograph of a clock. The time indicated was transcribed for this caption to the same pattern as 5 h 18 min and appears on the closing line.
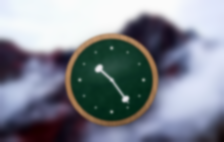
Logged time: 10 h 24 min
